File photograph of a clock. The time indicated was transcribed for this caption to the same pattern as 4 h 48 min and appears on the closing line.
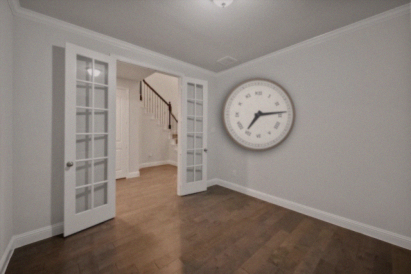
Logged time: 7 h 14 min
